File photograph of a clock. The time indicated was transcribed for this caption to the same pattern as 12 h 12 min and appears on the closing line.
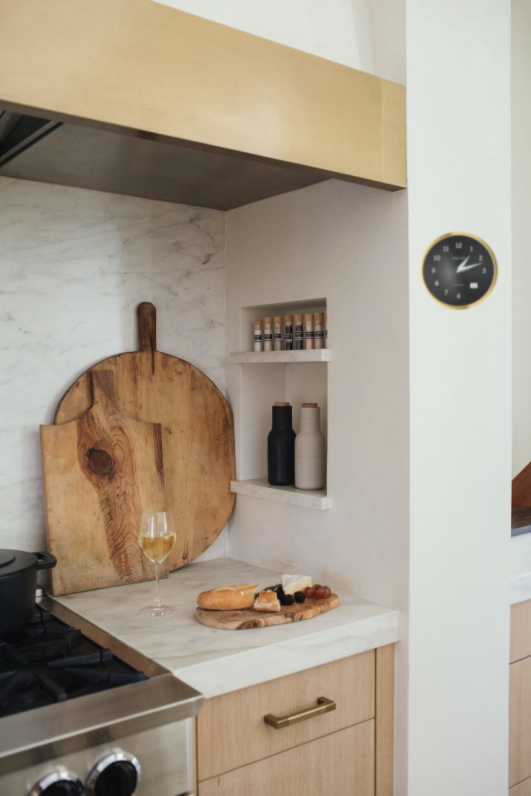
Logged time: 1 h 12 min
